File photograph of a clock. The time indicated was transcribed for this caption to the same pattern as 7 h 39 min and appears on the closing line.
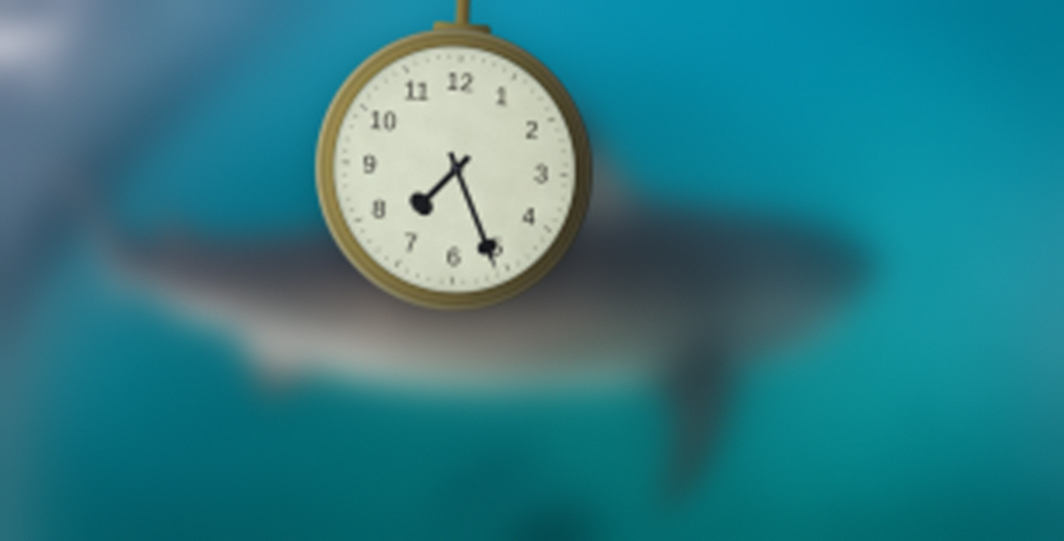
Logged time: 7 h 26 min
